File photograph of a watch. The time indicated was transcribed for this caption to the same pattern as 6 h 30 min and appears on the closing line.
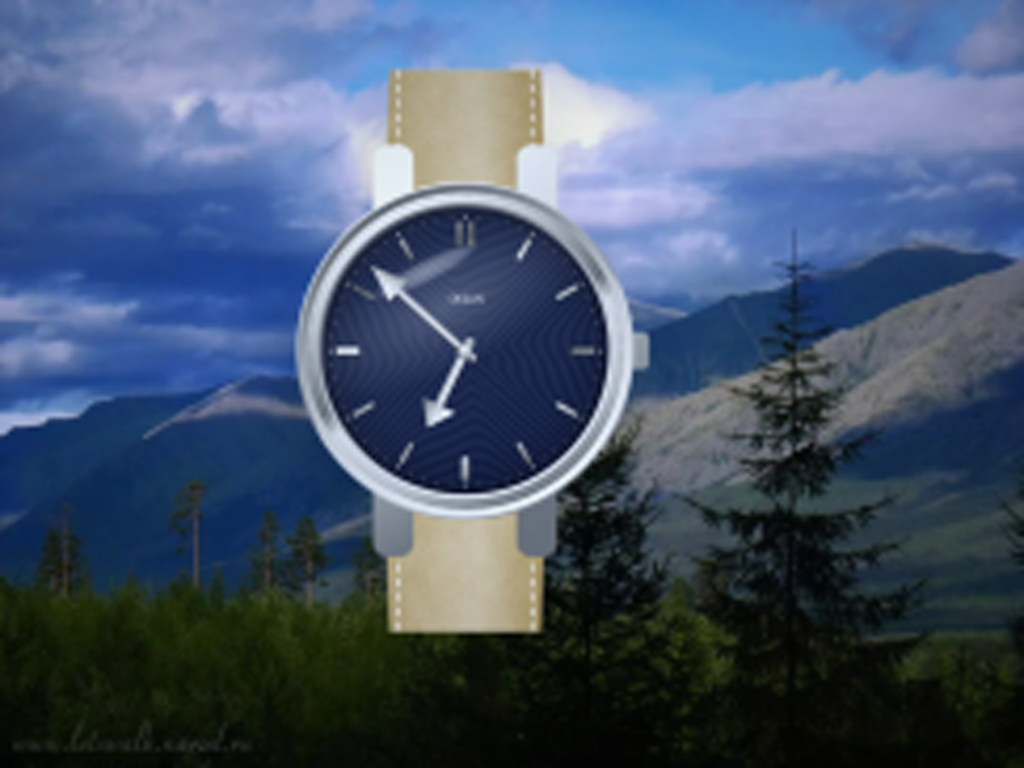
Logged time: 6 h 52 min
